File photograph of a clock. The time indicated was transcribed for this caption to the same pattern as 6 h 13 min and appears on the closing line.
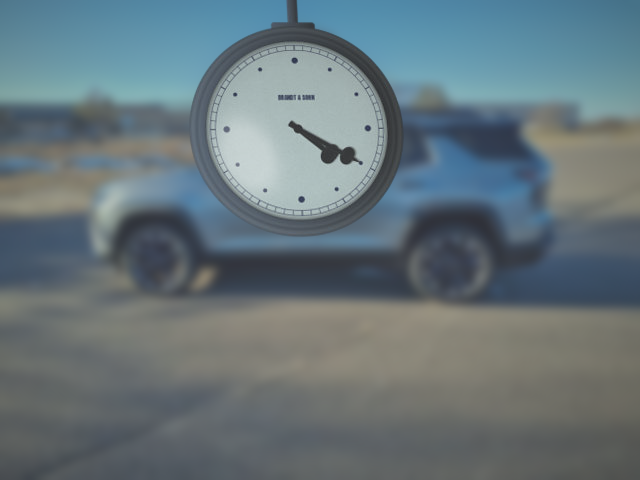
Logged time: 4 h 20 min
